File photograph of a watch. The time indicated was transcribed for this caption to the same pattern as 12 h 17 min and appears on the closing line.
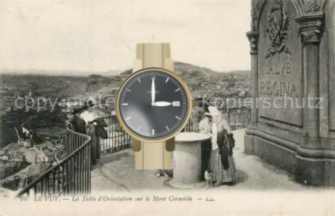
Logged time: 3 h 00 min
